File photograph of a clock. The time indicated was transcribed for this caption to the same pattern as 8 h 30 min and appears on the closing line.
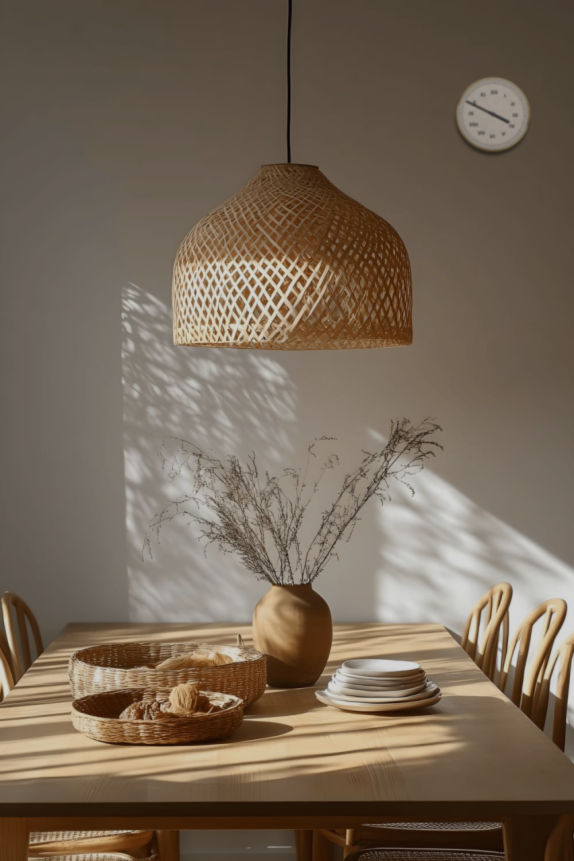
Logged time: 3 h 49 min
